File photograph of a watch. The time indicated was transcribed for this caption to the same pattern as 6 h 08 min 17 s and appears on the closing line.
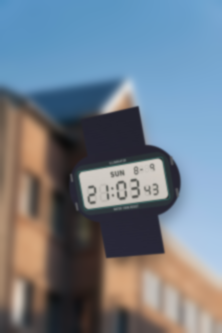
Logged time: 21 h 03 min 43 s
